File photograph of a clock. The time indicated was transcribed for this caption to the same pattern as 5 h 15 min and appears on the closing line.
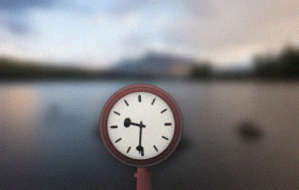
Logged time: 9 h 31 min
